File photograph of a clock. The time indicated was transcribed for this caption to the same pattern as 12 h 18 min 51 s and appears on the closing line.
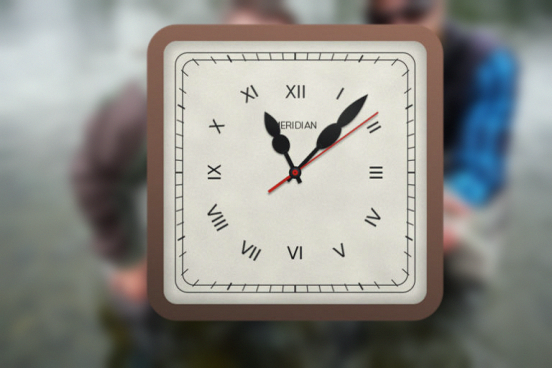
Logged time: 11 h 07 min 09 s
